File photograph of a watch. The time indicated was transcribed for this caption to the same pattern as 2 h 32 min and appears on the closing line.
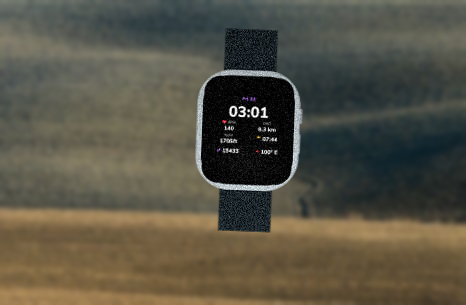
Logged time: 3 h 01 min
